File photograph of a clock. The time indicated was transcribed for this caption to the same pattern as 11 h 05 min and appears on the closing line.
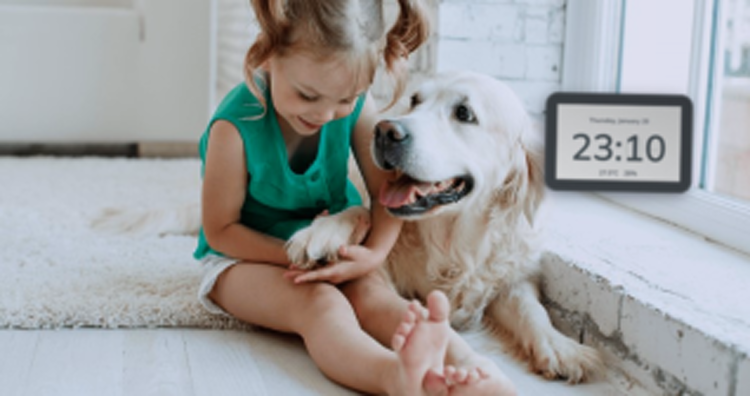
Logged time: 23 h 10 min
